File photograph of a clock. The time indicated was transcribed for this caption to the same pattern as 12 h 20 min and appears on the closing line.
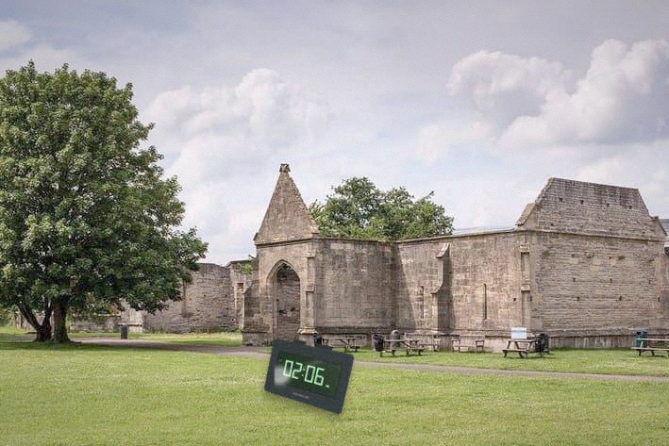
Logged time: 2 h 06 min
